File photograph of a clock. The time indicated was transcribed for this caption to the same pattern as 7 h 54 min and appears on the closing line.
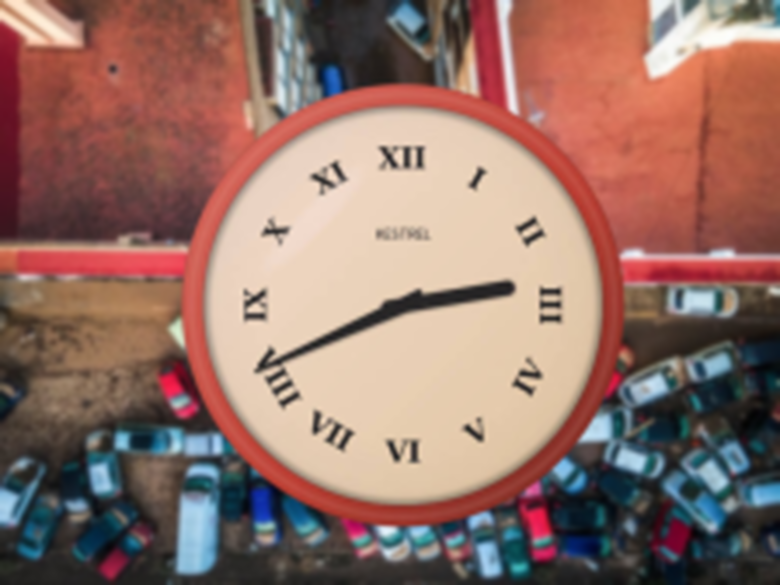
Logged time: 2 h 41 min
